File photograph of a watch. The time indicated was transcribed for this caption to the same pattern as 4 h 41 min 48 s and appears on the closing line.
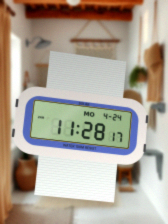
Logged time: 11 h 28 min 17 s
